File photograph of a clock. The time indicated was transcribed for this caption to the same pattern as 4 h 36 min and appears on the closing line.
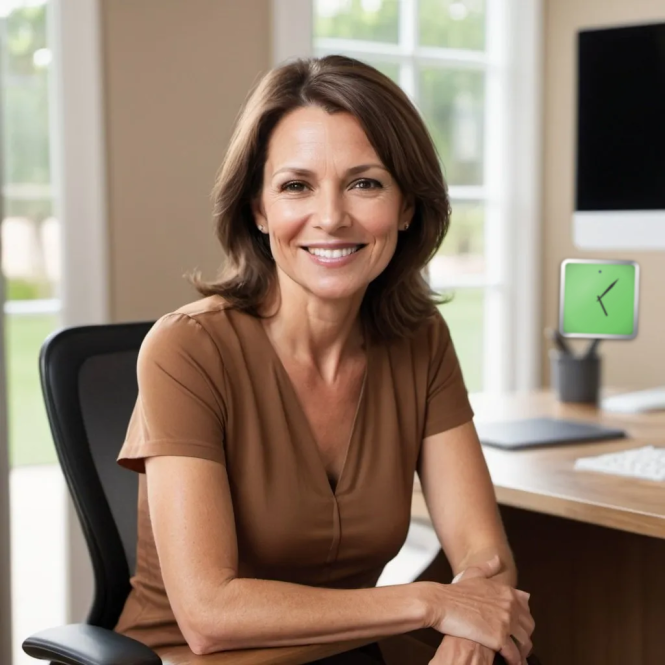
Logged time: 5 h 07 min
